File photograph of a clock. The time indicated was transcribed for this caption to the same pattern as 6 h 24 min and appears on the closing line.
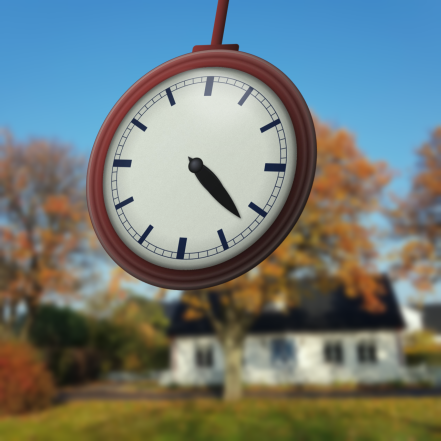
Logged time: 4 h 22 min
